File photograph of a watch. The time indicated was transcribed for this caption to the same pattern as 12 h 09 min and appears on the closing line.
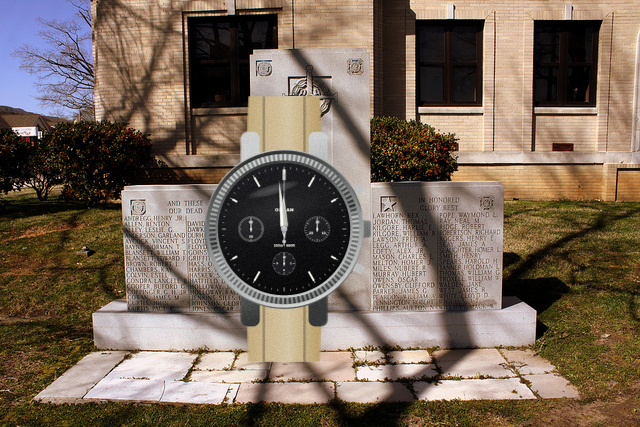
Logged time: 11 h 59 min
